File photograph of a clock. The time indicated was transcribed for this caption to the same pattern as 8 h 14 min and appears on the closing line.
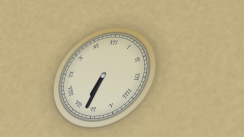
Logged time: 6 h 32 min
